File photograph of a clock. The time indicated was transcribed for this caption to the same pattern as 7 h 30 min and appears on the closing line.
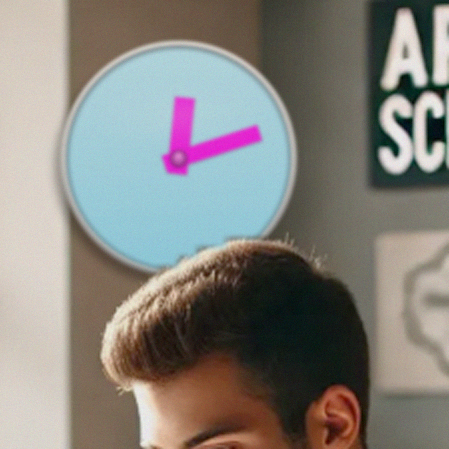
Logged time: 12 h 12 min
